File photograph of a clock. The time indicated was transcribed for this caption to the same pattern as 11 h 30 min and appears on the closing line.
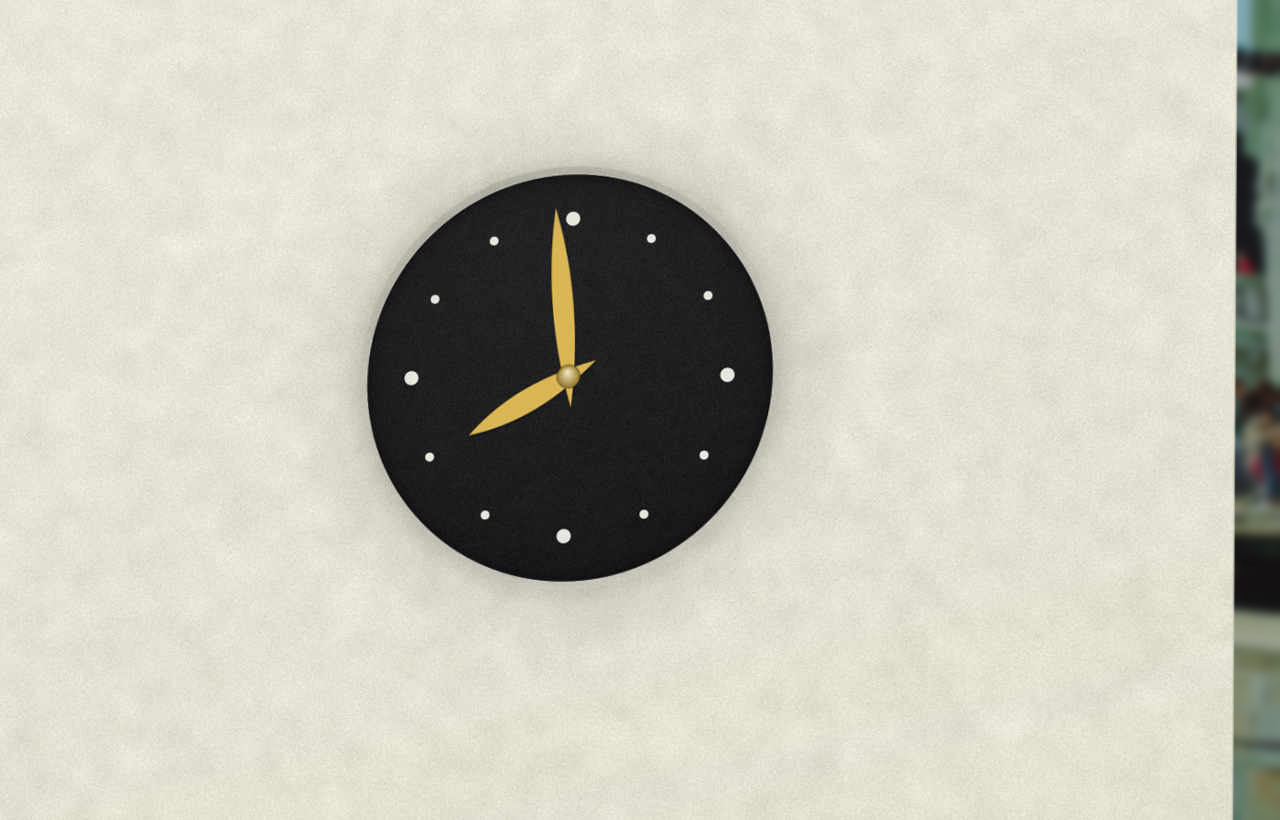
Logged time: 7 h 59 min
